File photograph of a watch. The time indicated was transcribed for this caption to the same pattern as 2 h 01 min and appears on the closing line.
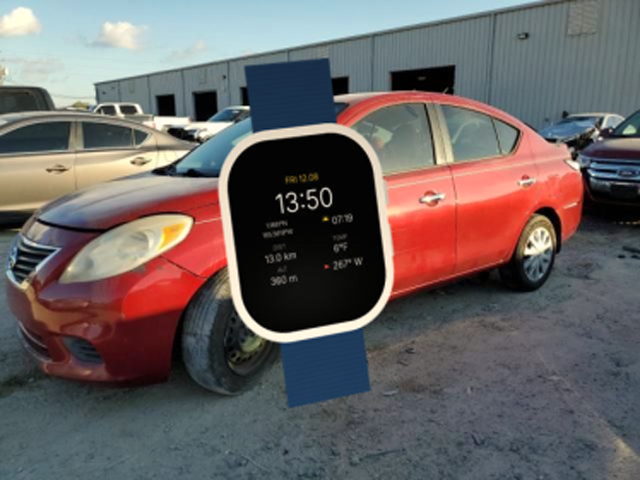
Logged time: 13 h 50 min
